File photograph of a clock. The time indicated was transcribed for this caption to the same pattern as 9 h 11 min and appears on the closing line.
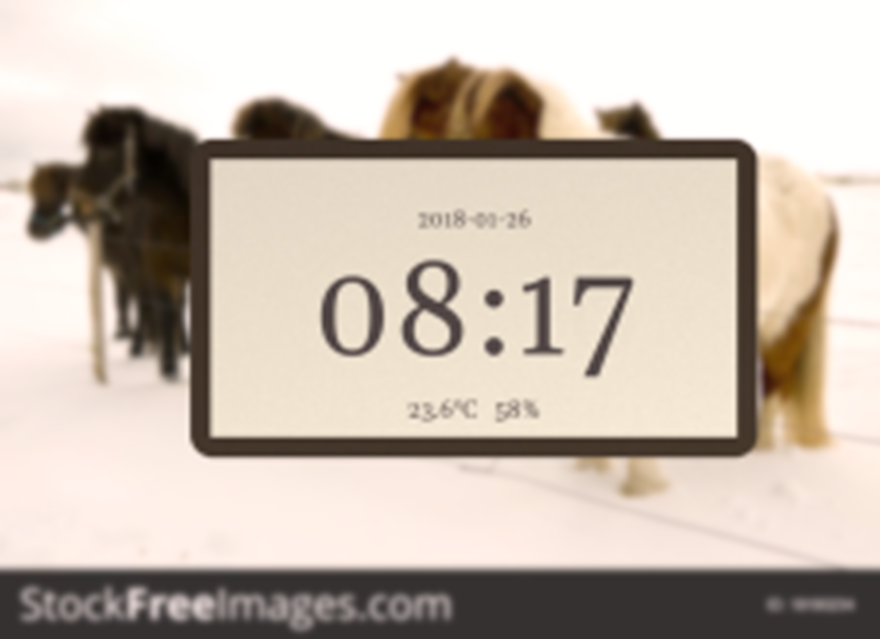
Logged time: 8 h 17 min
